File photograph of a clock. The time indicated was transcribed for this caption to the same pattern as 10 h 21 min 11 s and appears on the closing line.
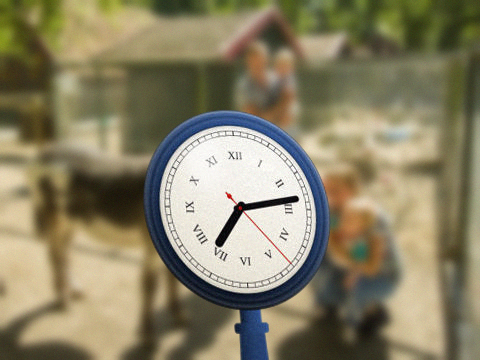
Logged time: 7 h 13 min 23 s
